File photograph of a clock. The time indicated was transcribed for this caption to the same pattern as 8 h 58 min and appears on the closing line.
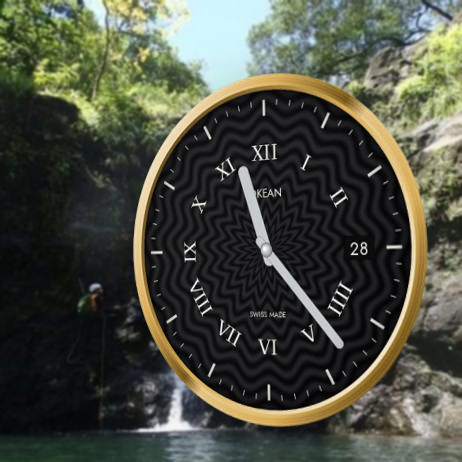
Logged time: 11 h 23 min
